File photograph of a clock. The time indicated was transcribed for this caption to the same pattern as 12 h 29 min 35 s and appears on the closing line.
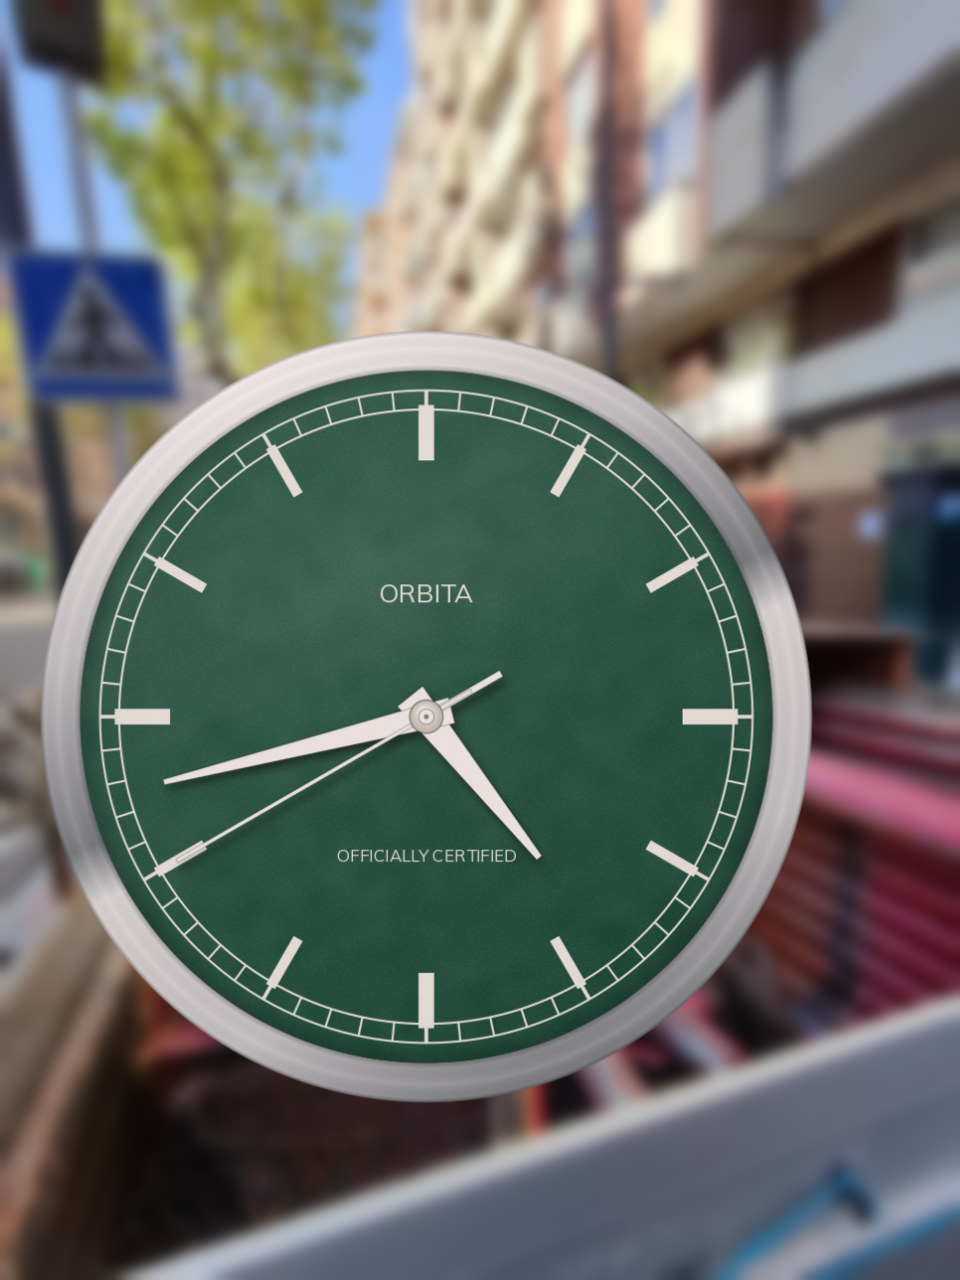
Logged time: 4 h 42 min 40 s
